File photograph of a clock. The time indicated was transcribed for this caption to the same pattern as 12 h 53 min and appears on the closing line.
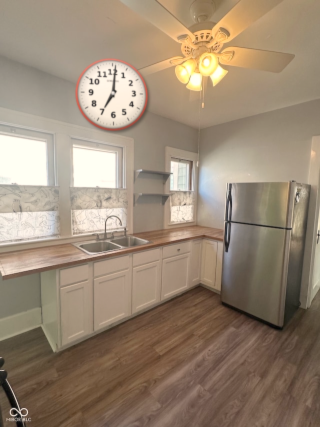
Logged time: 7 h 01 min
